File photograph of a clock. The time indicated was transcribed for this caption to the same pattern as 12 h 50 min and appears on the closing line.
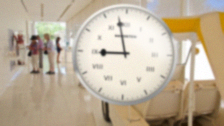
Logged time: 8 h 58 min
